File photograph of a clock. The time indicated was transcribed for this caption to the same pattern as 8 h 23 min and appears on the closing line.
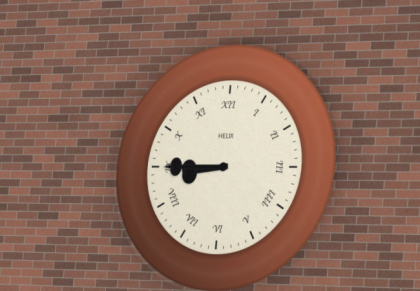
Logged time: 8 h 45 min
